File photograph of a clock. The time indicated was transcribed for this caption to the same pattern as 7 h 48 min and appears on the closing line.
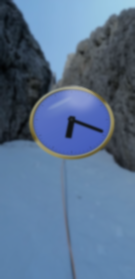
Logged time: 6 h 19 min
